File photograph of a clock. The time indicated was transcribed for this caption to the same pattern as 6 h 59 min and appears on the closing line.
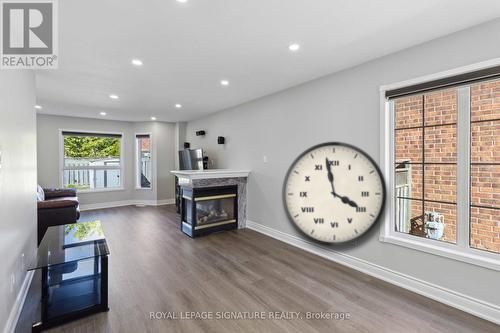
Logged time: 3 h 58 min
